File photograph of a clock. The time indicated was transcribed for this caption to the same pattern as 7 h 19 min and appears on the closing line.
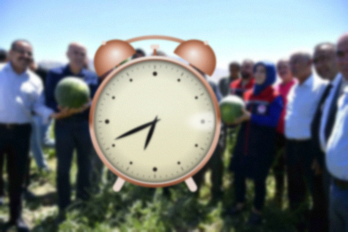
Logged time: 6 h 41 min
